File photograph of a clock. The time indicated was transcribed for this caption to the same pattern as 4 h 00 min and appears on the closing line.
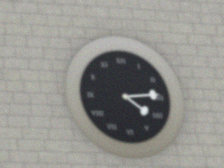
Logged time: 4 h 14 min
